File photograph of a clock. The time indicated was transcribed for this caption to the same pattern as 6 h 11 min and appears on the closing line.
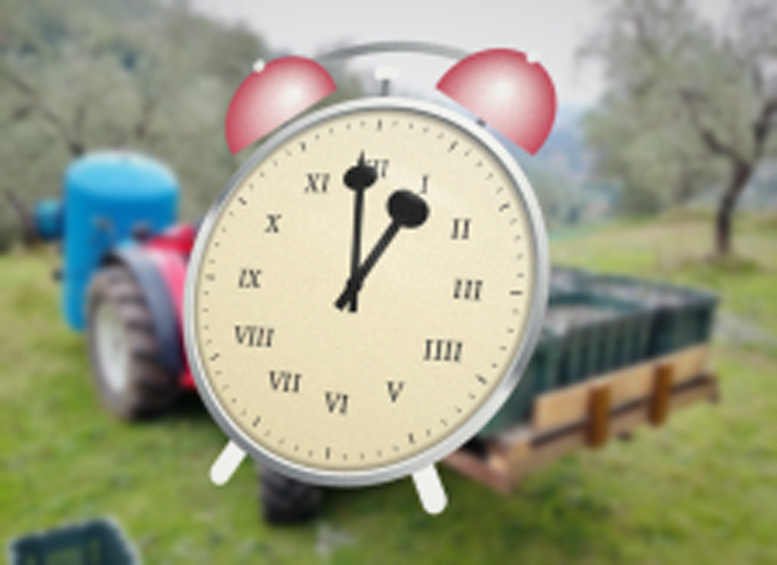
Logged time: 12 h 59 min
